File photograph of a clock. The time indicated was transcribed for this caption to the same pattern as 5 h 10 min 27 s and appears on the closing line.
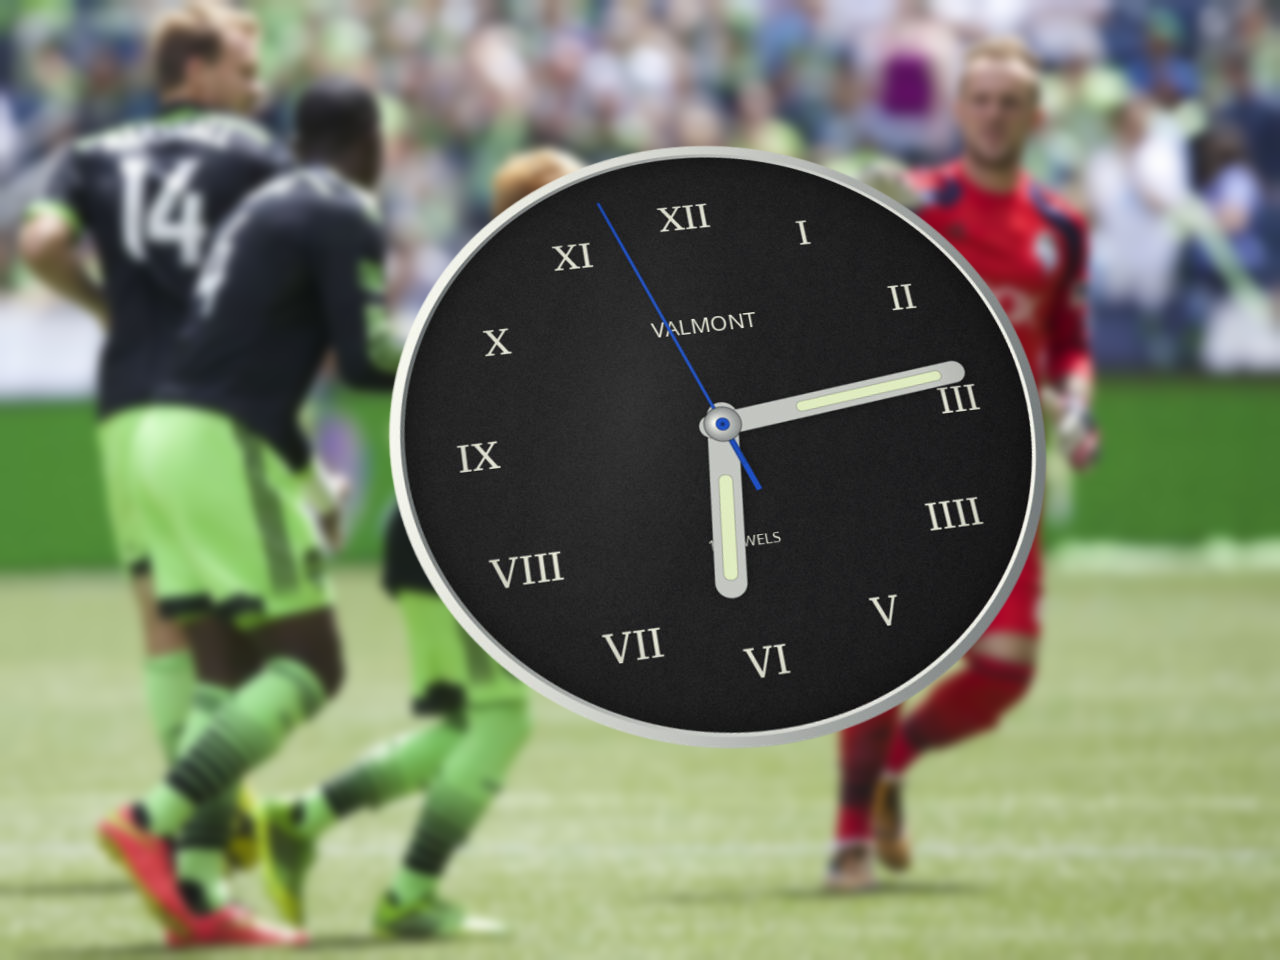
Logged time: 6 h 13 min 57 s
